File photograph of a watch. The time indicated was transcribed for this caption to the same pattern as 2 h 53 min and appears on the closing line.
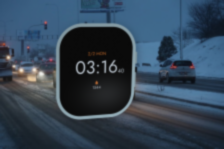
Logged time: 3 h 16 min
